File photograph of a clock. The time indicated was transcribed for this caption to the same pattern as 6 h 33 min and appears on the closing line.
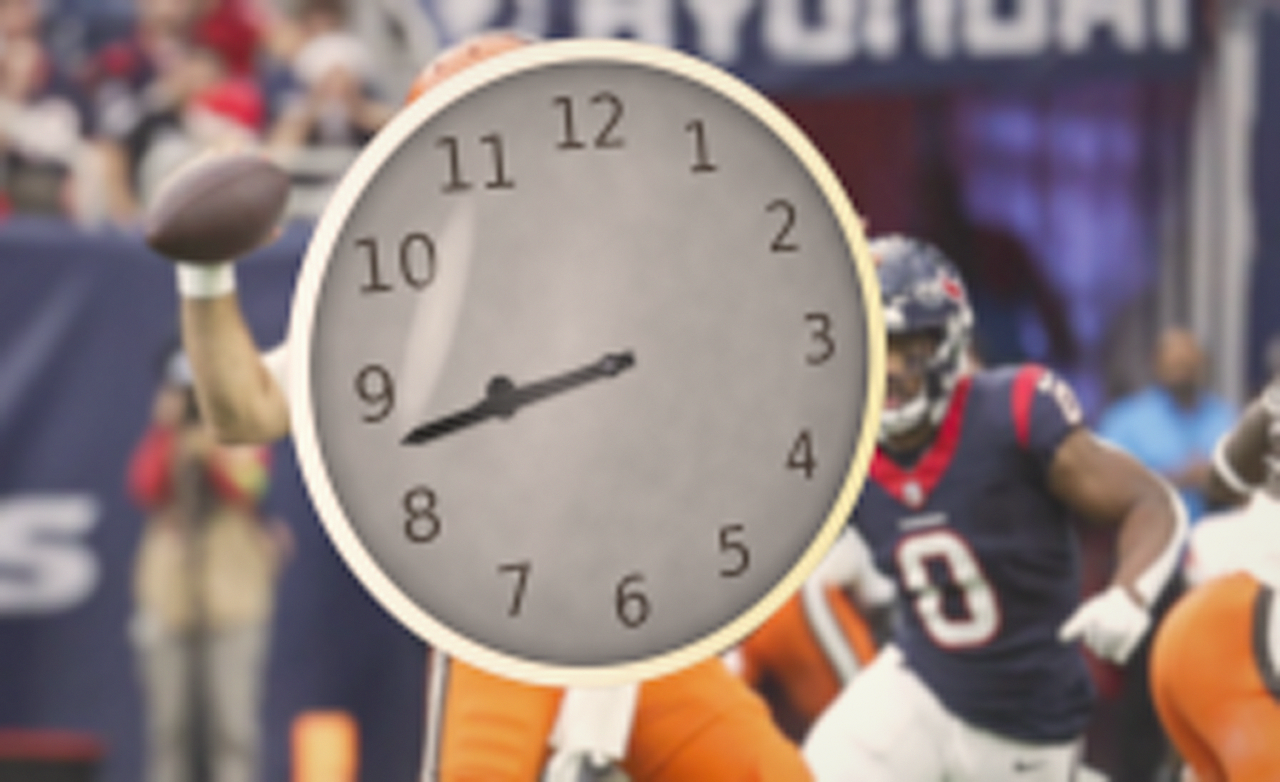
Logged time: 8 h 43 min
